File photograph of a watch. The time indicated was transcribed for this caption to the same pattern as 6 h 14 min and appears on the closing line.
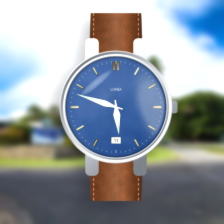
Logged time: 5 h 48 min
